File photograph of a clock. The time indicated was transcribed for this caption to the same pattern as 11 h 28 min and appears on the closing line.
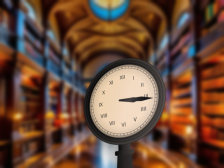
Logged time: 3 h 16 min
